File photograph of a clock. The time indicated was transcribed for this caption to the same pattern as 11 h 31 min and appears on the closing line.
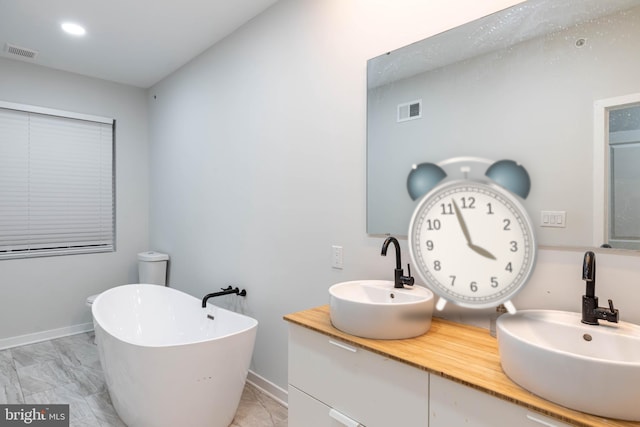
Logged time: 3 h 57 min
